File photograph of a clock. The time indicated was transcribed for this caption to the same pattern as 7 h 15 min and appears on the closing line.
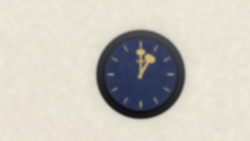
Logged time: 1 h 00 min
